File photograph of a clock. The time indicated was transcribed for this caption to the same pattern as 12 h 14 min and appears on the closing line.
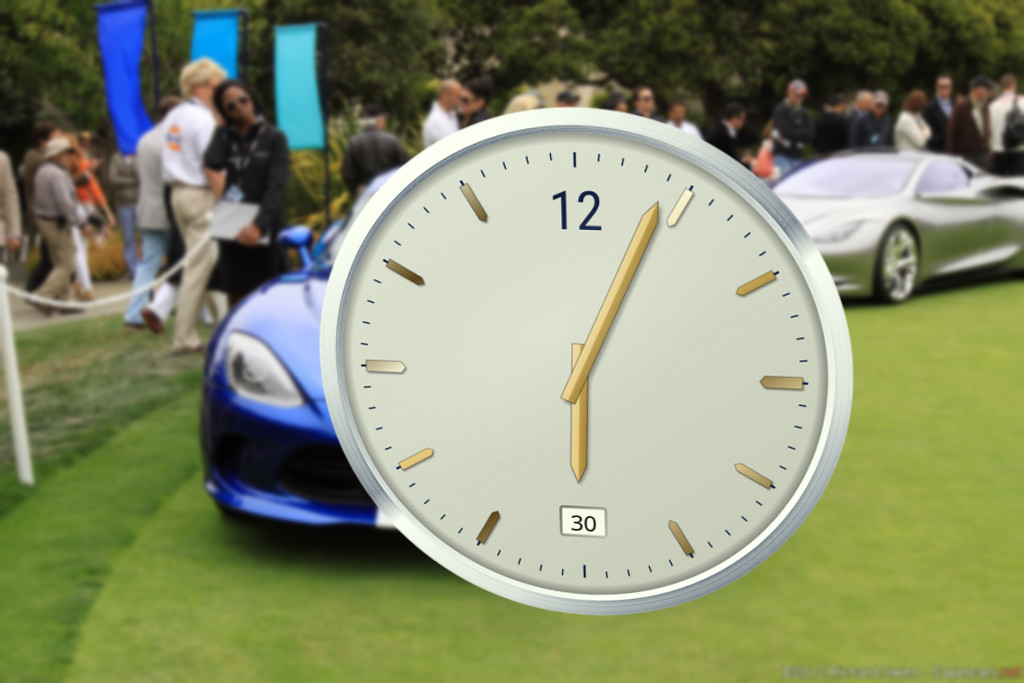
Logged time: 6 h 04 min
